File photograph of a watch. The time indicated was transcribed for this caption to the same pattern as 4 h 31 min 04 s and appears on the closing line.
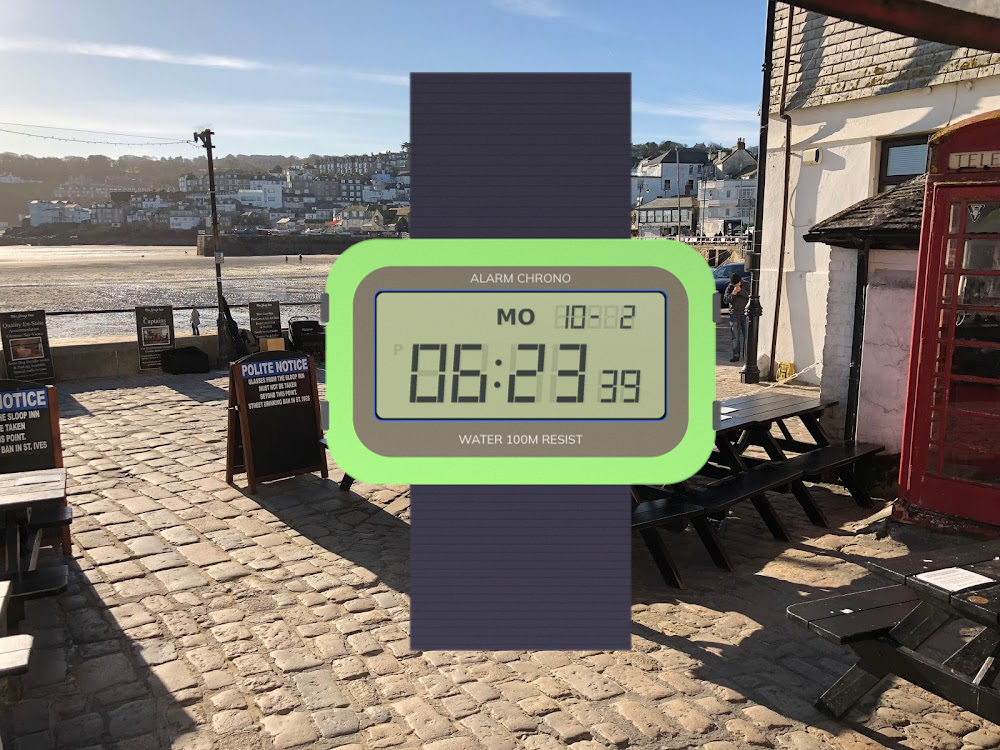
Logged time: 6 h 23 min 39 s
